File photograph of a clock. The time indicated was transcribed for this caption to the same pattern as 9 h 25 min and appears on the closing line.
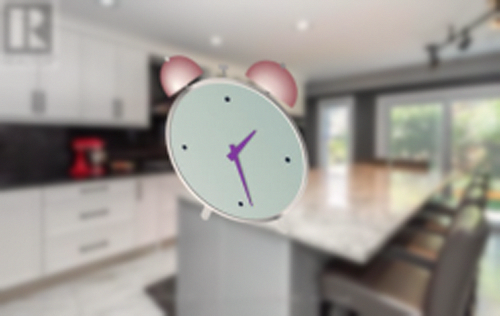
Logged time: 1 h 28 min
